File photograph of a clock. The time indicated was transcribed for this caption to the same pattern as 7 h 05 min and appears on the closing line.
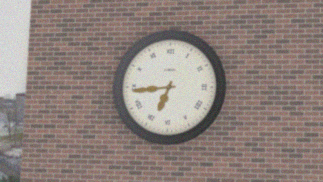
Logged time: 6 h 44 min
